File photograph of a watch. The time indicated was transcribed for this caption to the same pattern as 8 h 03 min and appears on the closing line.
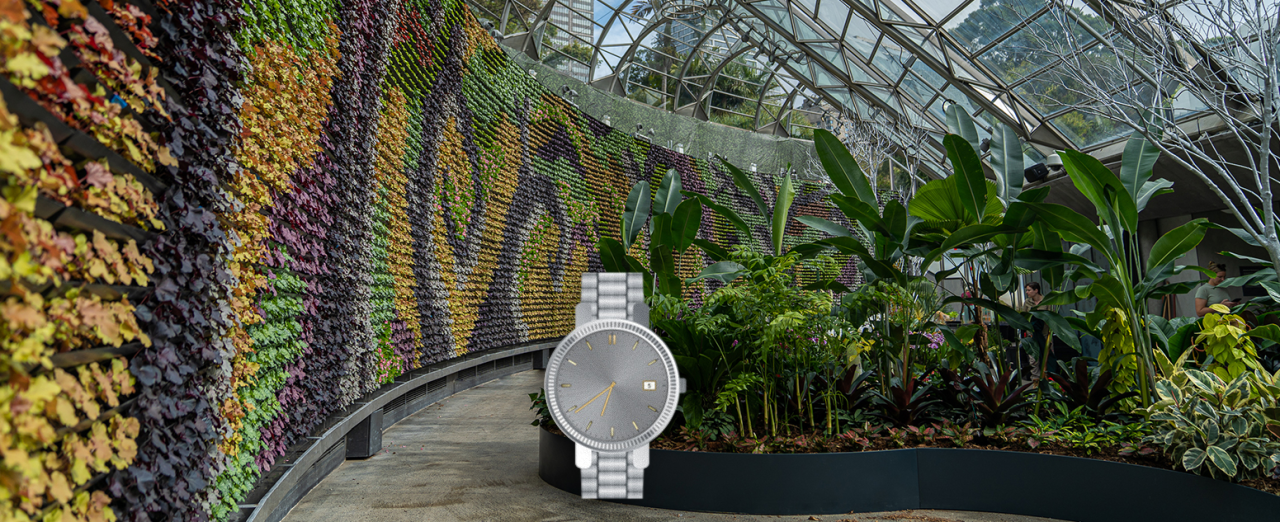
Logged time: 6 h 39 min
